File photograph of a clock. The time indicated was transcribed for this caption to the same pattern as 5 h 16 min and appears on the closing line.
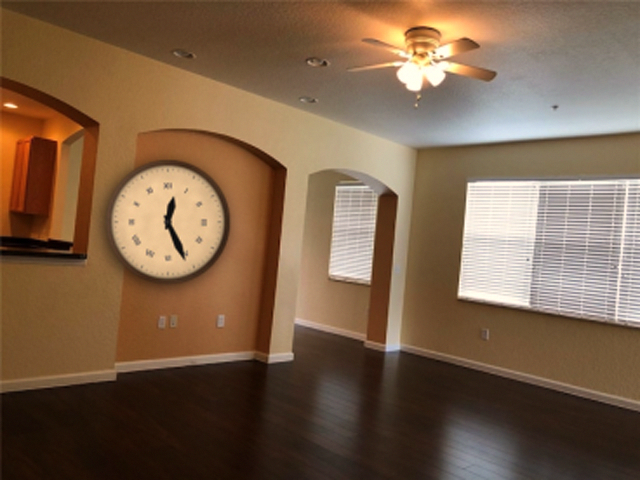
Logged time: 12 h 26 min
